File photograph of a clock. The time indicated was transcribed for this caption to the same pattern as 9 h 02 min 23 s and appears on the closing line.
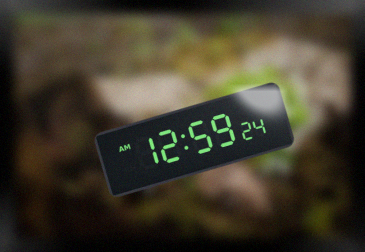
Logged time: 12 h 59 min 24 s
